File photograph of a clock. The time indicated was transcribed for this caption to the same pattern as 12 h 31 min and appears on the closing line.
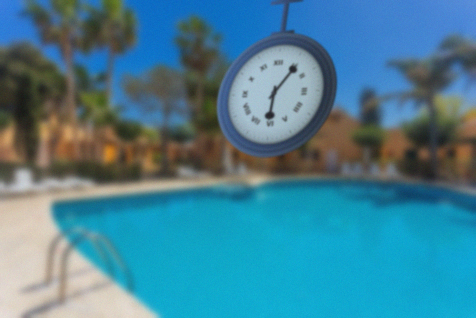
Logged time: 6 h 06 min
